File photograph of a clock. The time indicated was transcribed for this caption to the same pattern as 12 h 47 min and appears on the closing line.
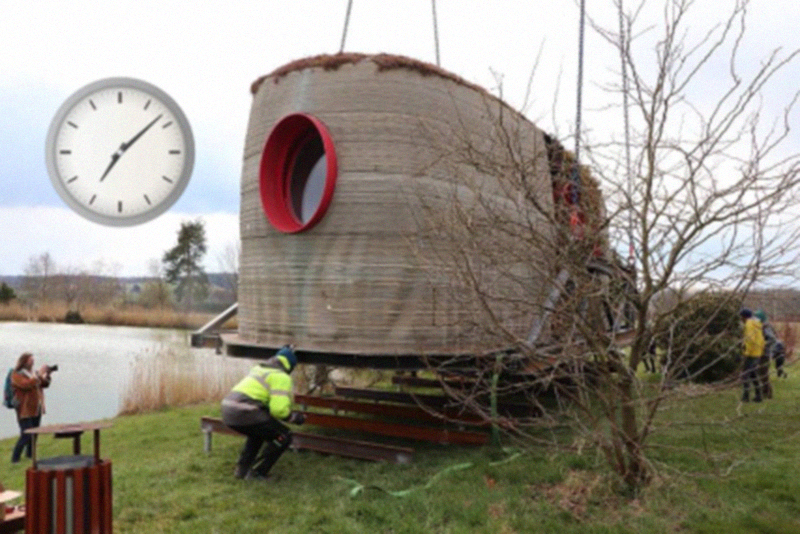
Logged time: 7 h 08 min
